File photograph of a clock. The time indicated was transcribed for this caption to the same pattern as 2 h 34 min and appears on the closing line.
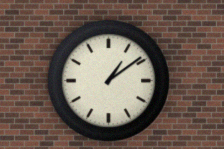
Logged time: 1 h 09 min
